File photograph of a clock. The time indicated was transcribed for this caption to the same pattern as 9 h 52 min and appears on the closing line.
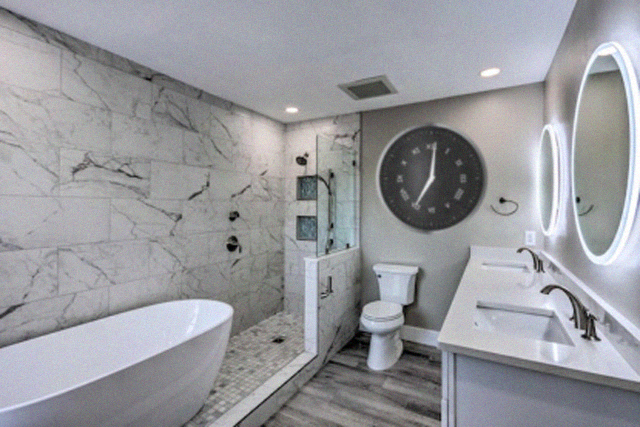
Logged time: 7 h 01 min
